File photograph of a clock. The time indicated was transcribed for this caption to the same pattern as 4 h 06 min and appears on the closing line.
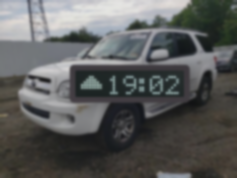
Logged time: 19 h 02 min
